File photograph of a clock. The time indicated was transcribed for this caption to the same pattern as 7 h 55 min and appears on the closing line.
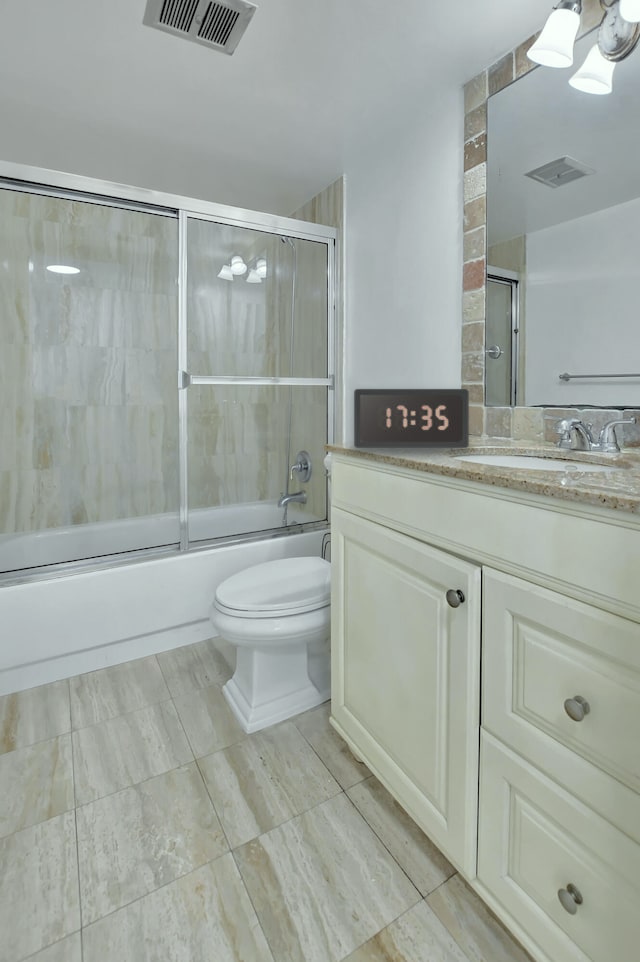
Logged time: 17 h 35 min
